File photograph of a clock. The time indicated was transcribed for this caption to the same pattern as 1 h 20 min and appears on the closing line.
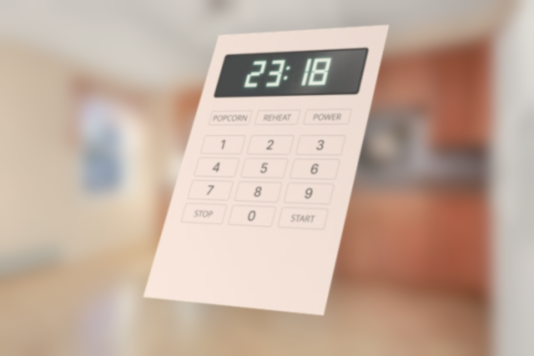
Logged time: 23 h 18 min
